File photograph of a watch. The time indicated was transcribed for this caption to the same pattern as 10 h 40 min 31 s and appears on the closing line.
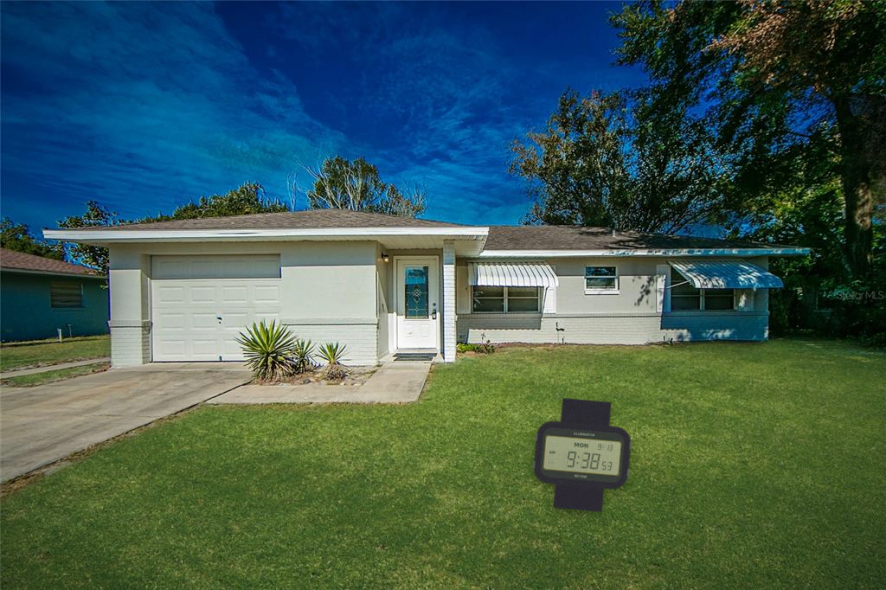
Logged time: 9 h 38 min 53 s
